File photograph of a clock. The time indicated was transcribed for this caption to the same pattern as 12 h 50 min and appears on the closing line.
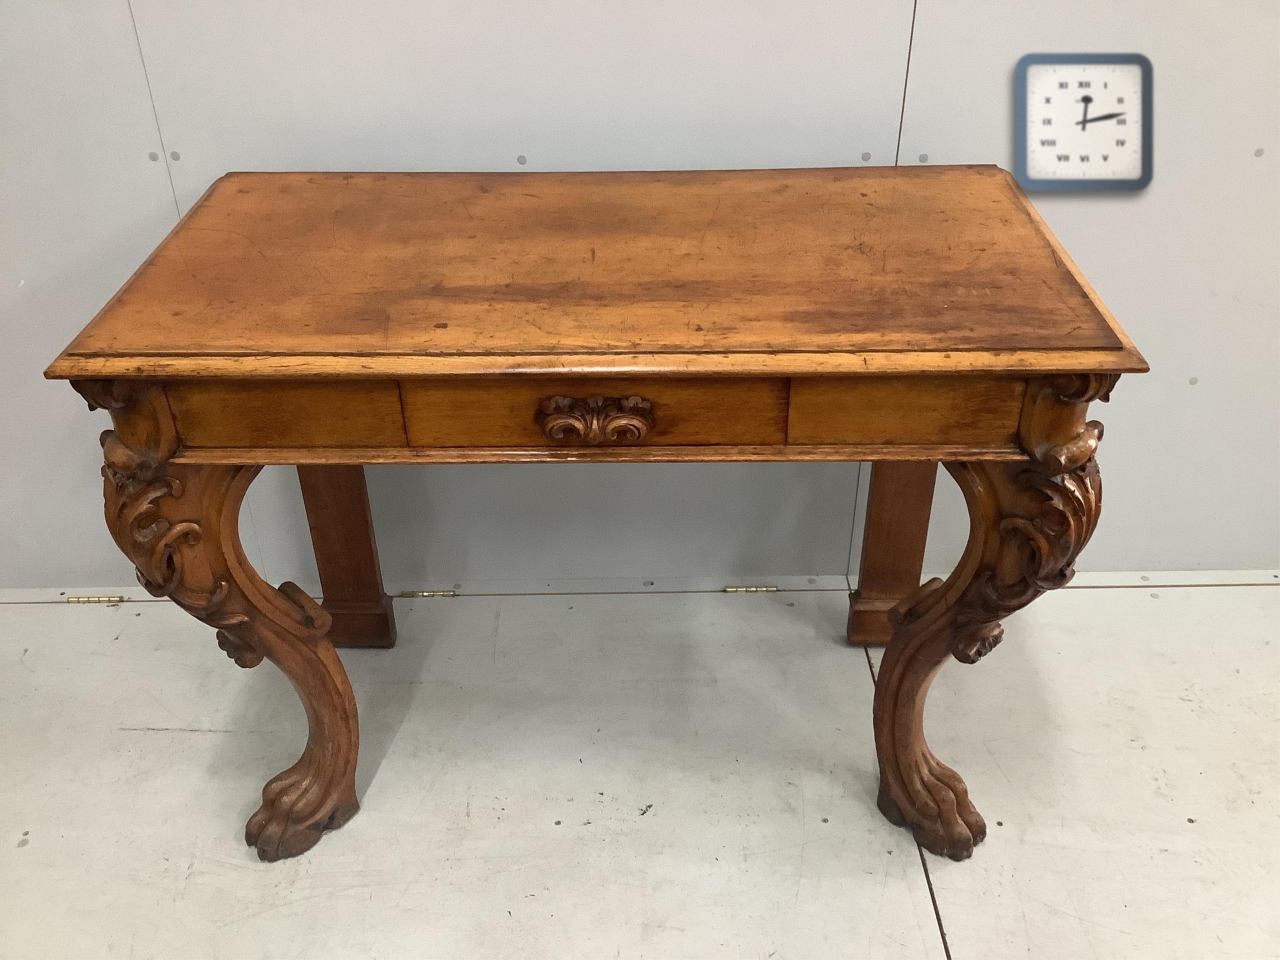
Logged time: 12 h 13 min
